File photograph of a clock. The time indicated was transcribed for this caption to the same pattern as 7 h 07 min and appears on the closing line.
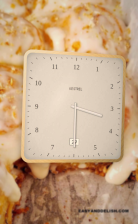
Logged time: 3 h 30 min
